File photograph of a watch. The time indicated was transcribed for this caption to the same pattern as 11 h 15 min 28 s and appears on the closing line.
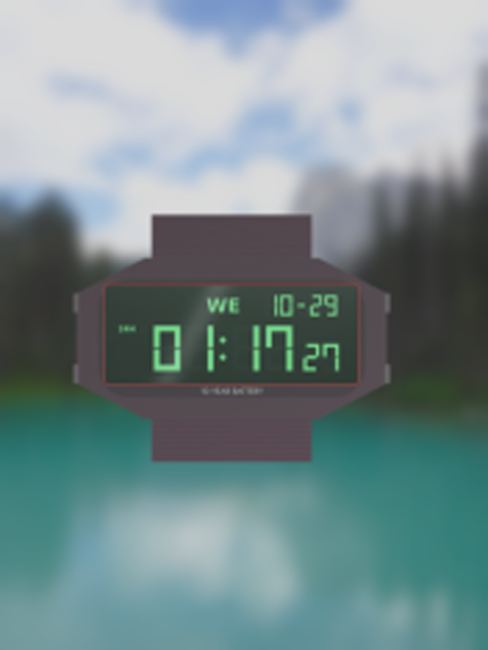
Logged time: 1 h 17 min 27 s
